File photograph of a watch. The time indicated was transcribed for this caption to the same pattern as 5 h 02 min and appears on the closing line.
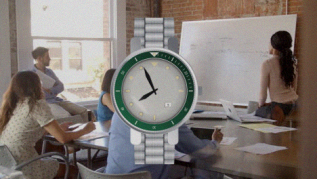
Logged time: 7 h 56 min
